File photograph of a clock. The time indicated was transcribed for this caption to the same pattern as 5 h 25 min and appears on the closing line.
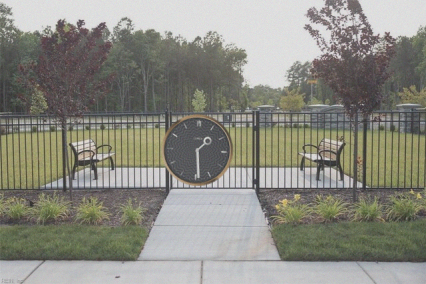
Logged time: 1 h 29 min
